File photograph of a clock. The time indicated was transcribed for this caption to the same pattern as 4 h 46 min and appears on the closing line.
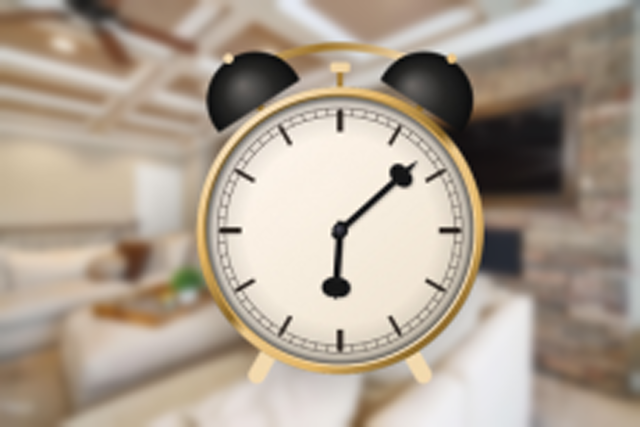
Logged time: 6 h 08 min
